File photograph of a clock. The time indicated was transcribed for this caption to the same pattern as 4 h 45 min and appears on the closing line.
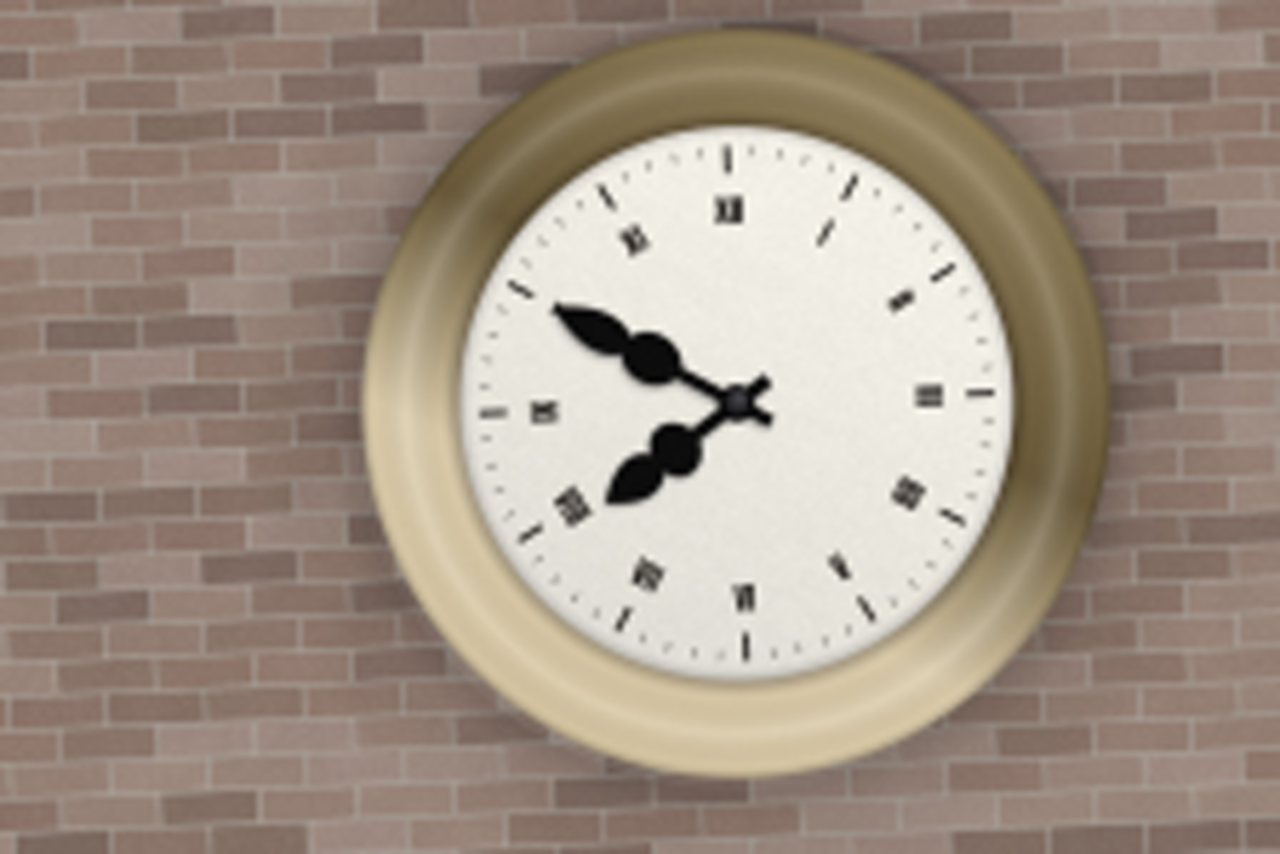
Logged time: 7 h 50 min
